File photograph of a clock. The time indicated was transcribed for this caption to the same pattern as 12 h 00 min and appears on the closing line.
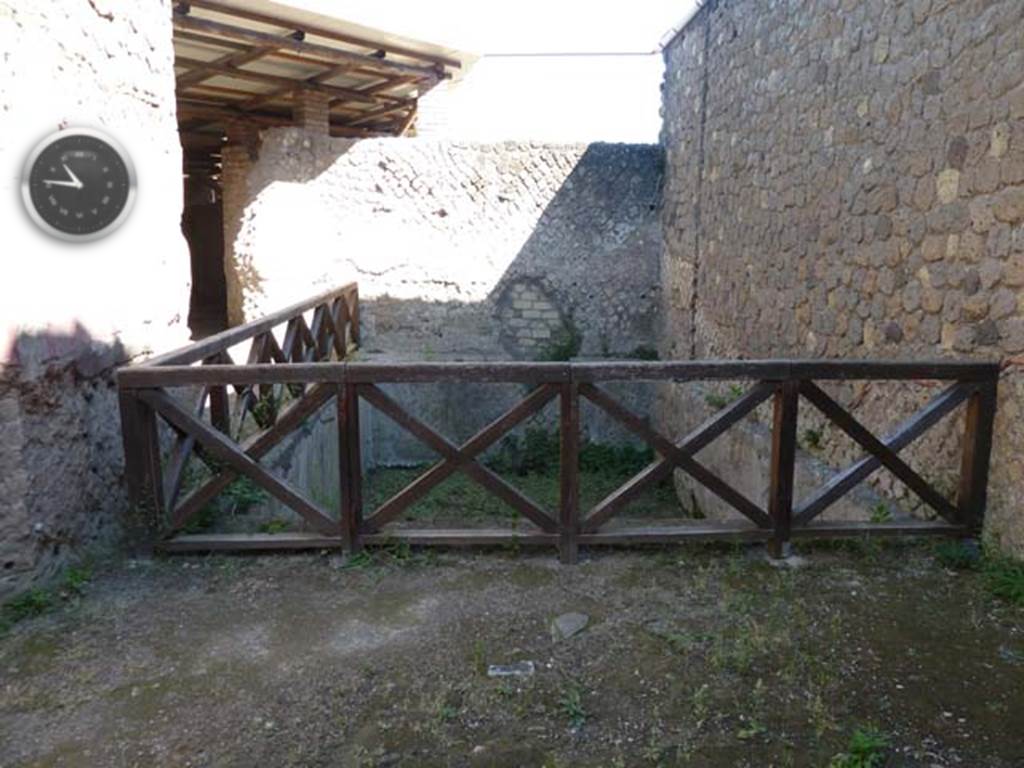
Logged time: 10 h 46 min
